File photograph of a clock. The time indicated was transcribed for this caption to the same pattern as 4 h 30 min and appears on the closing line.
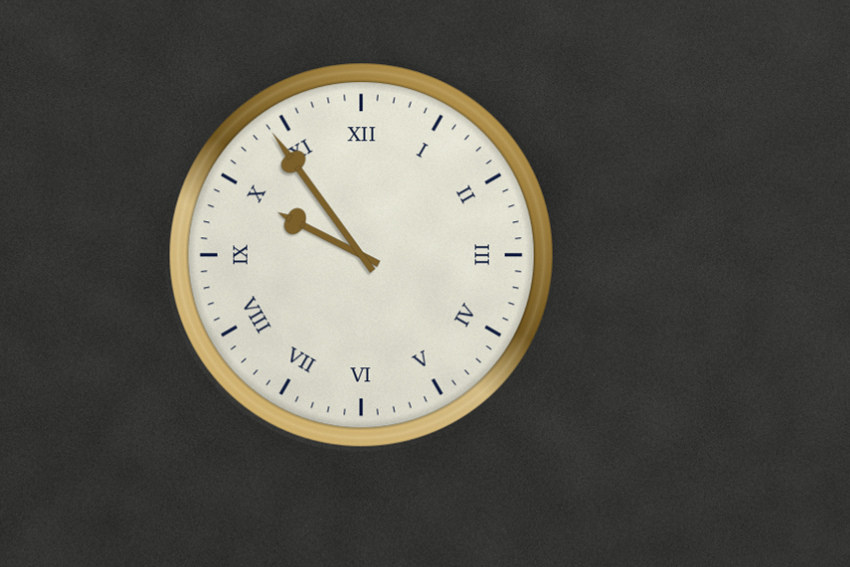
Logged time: 9 h 54 min
